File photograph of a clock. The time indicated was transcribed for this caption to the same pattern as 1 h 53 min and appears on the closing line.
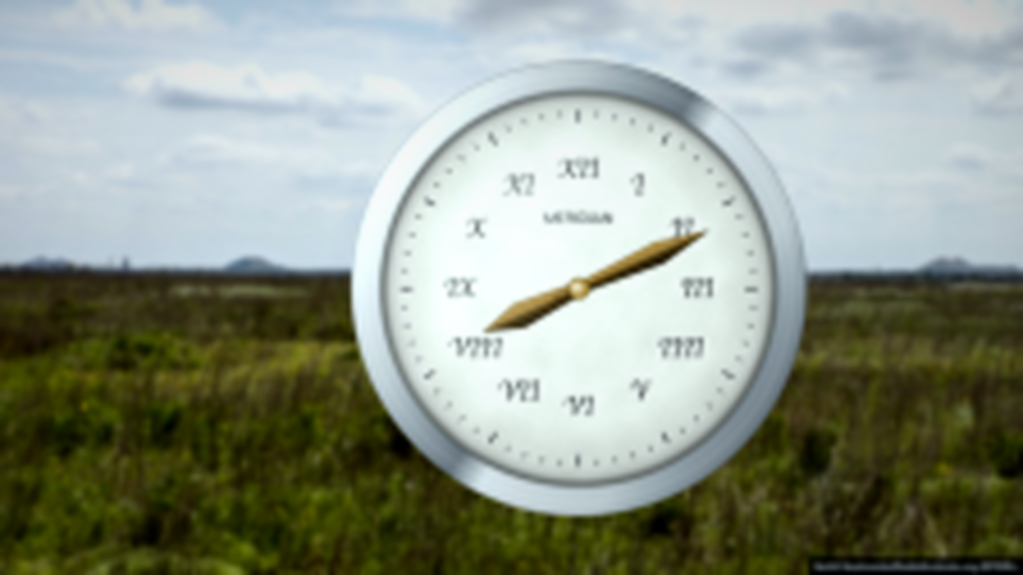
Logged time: 8 h 11 min
